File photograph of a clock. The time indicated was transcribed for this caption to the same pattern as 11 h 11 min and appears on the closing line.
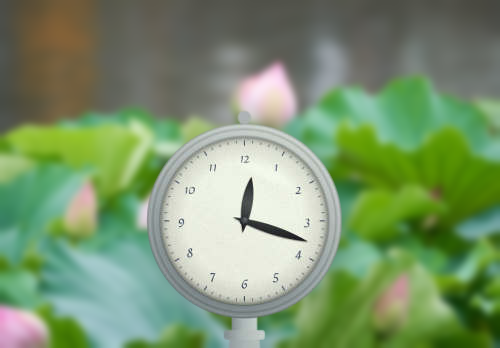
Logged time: 12 h 18 min
